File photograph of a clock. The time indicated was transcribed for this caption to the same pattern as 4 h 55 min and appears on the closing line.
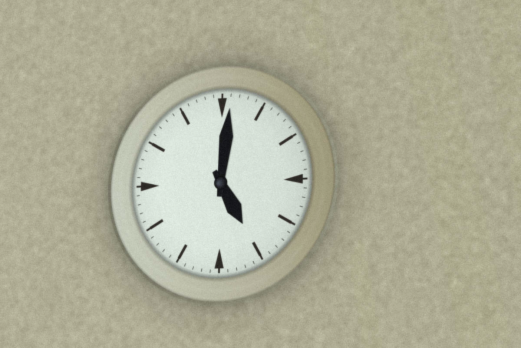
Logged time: 5 h 01 min
